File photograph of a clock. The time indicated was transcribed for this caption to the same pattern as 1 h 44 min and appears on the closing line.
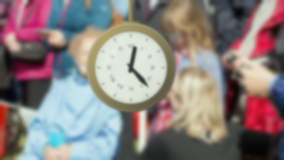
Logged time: 12 h 23 min
